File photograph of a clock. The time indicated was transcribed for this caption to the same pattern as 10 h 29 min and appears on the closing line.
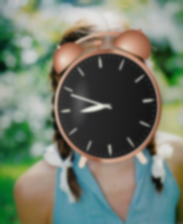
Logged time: 8 h 49 min
